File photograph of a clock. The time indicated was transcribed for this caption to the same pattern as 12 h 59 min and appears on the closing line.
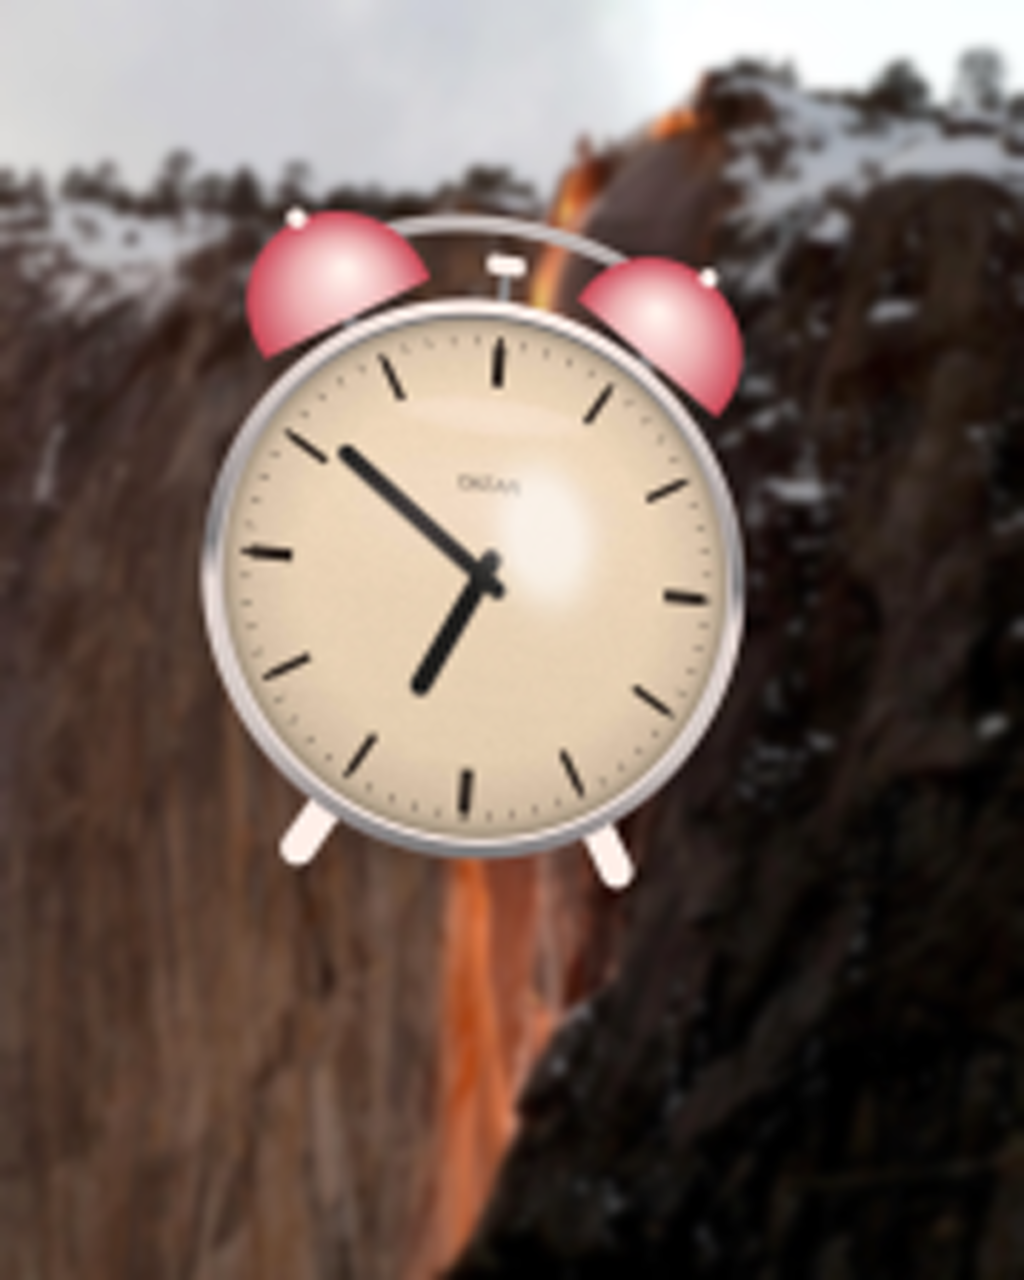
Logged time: 6 h 51 min
